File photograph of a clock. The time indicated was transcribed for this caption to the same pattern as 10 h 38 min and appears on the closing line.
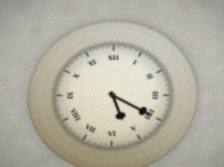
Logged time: 5 h 20 min
